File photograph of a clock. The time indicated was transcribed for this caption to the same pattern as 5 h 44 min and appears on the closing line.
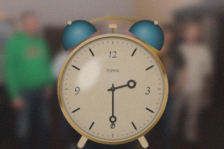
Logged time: 2 h 30 min
